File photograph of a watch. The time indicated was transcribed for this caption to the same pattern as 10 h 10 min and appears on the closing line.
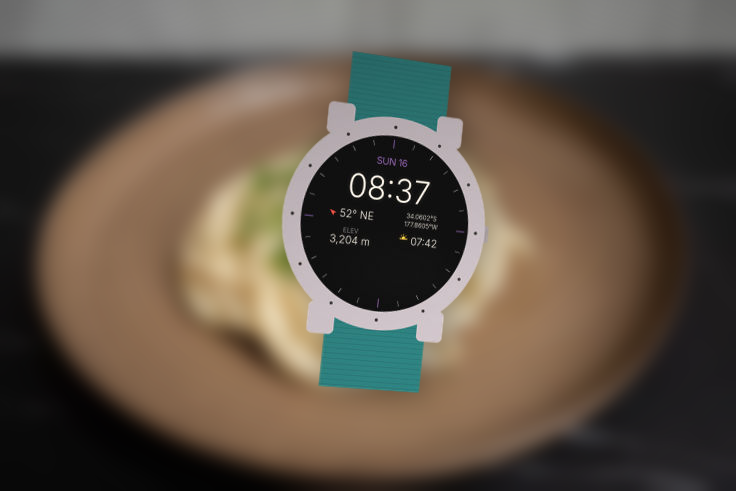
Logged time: 8 h 37 min
